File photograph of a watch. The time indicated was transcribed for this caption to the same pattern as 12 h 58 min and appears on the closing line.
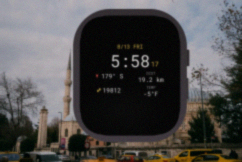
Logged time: 5 h 58 min
